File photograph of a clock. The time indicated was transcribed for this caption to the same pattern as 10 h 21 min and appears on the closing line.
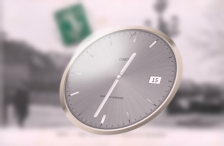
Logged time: 12 h 32 min
